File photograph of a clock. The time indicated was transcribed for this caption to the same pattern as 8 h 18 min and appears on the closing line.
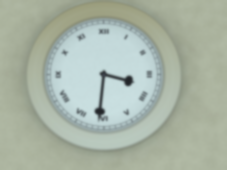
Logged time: 3 h 31 min
